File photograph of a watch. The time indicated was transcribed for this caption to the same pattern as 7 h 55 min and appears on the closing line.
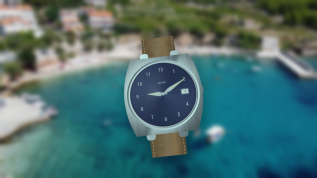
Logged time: 9 h 10 min
